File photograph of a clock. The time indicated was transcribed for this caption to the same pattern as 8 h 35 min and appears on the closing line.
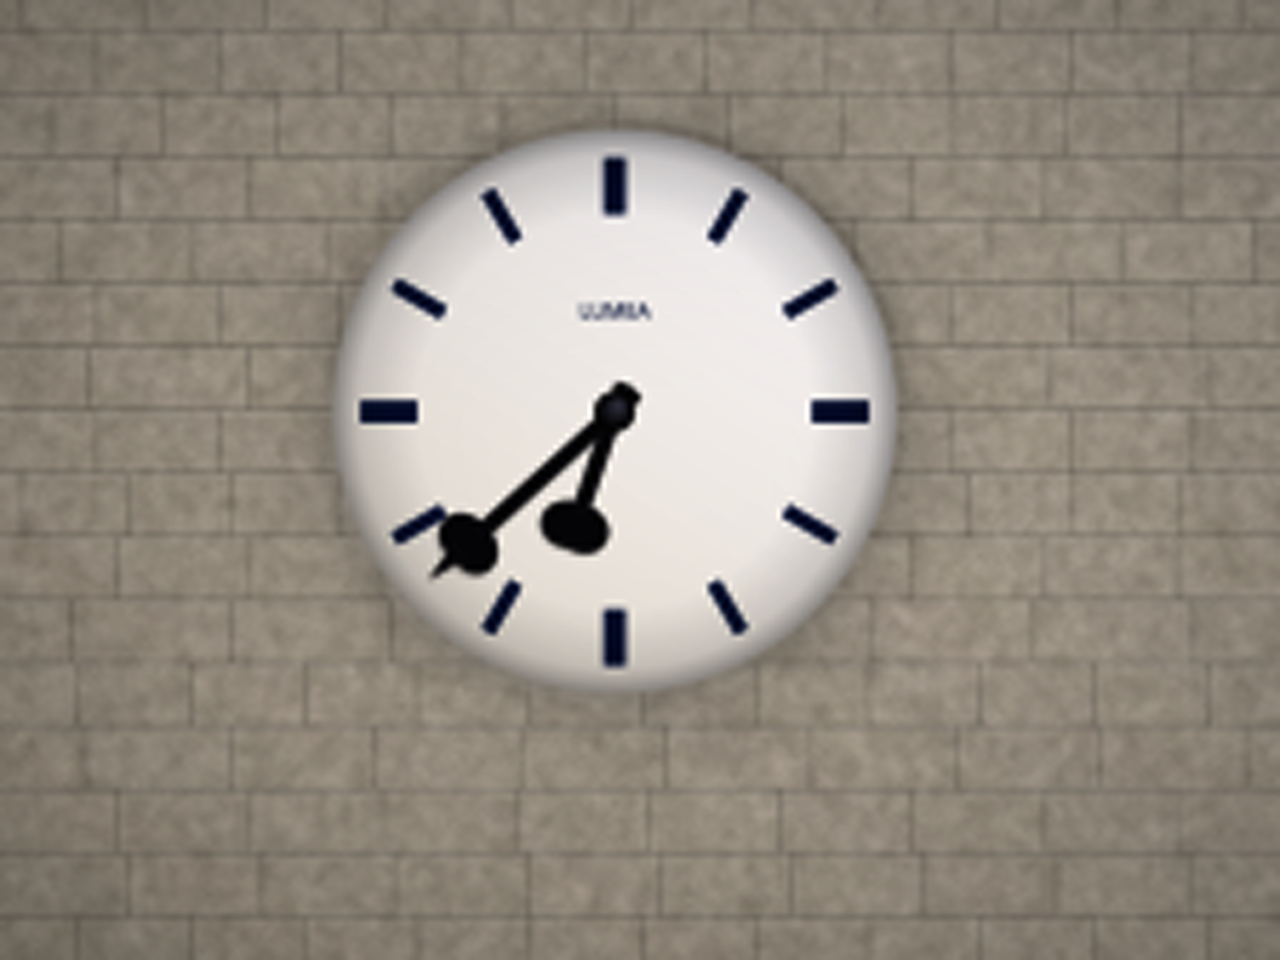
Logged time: 6 h 38 min
